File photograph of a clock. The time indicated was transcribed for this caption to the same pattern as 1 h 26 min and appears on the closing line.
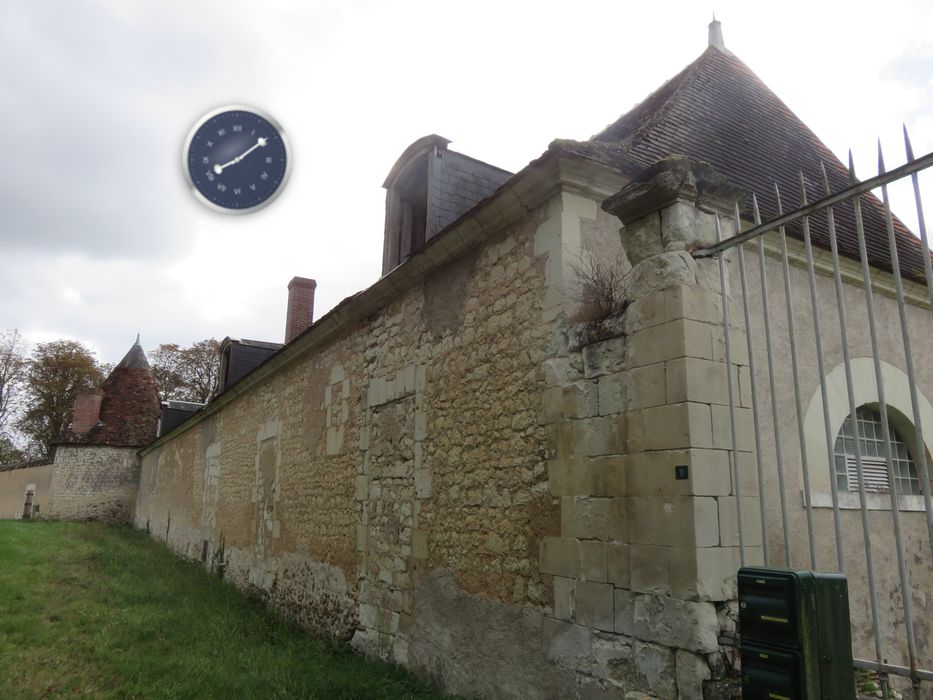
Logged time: 8 h 09 min
